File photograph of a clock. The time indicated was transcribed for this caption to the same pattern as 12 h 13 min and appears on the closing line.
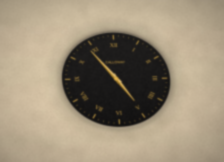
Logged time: 4 h 54 min
